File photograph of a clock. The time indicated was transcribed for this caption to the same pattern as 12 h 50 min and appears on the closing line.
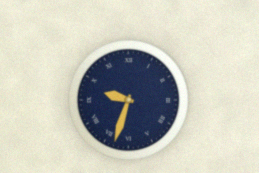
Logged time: 9 h 33 min
